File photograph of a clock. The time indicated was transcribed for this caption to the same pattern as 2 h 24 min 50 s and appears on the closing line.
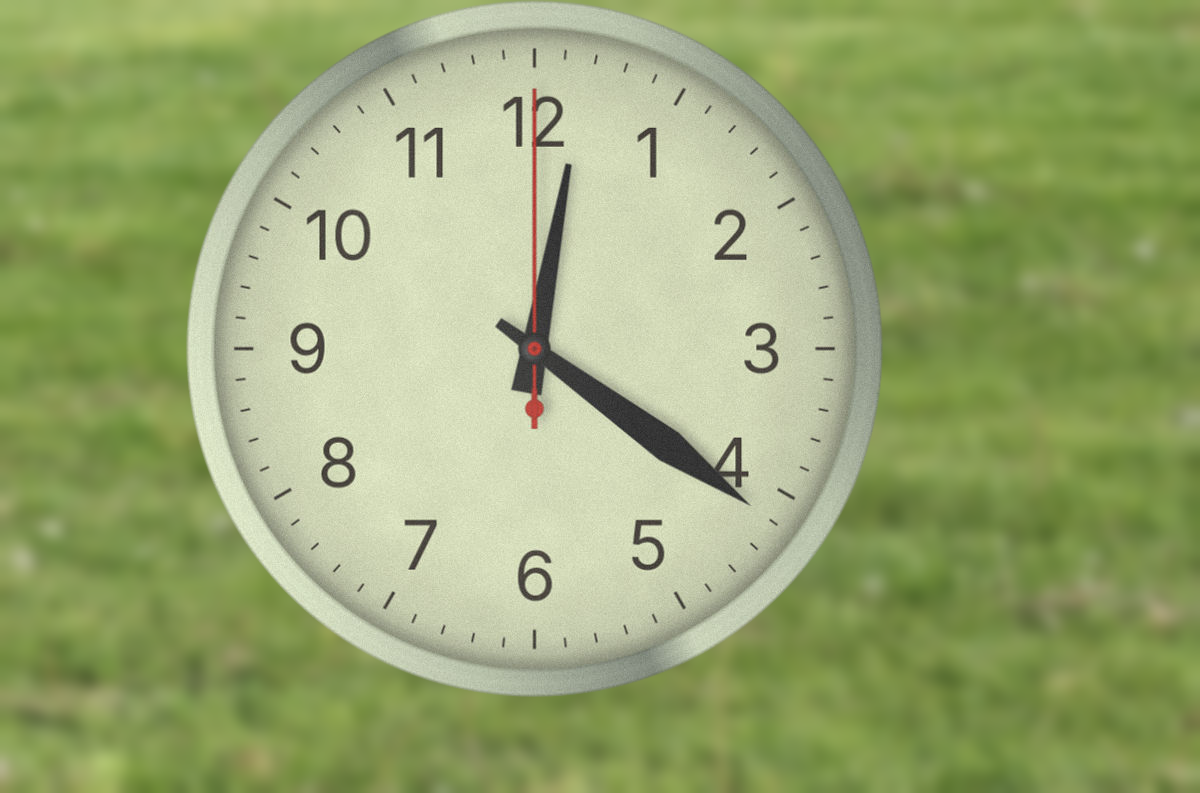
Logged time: 12 h 21 min 00 s
